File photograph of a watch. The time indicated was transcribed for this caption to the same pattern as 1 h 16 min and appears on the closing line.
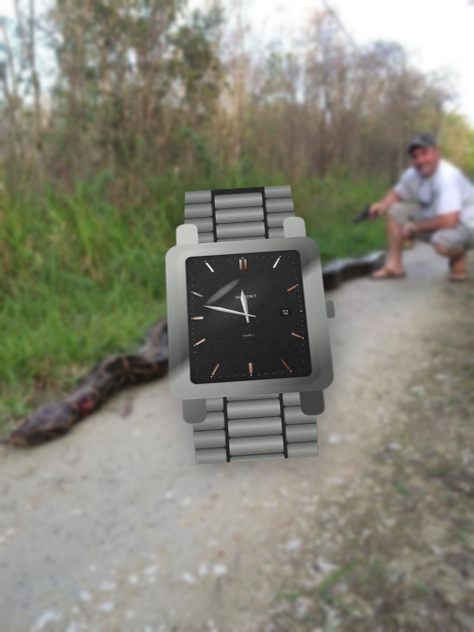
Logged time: 11 h 48 min
